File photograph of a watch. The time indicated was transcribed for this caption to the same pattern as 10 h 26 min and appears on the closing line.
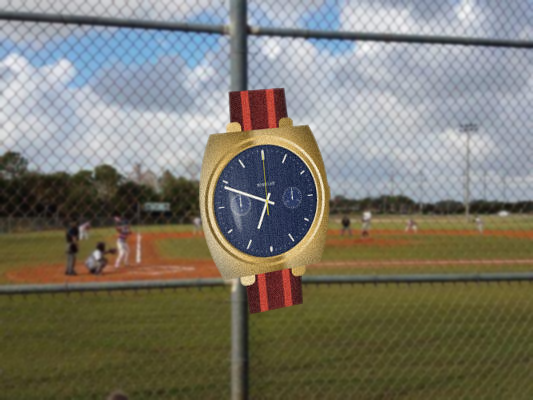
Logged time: 6 h 49 min
